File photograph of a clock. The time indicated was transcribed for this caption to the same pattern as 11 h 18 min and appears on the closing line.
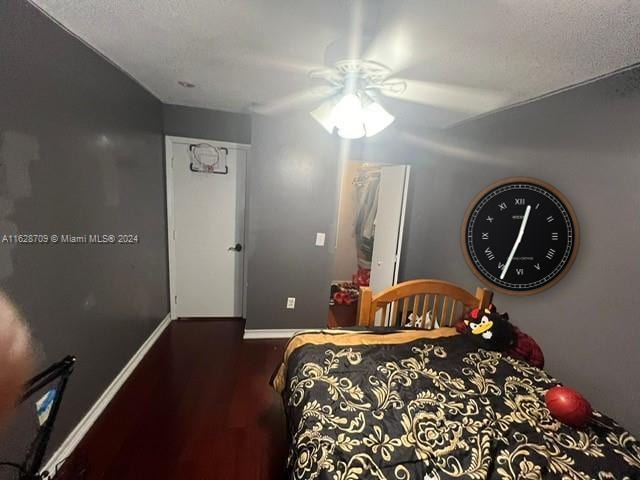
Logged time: 12 h 34 min
